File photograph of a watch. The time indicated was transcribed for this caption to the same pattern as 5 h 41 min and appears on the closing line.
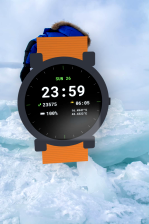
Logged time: 23 h 59 min
